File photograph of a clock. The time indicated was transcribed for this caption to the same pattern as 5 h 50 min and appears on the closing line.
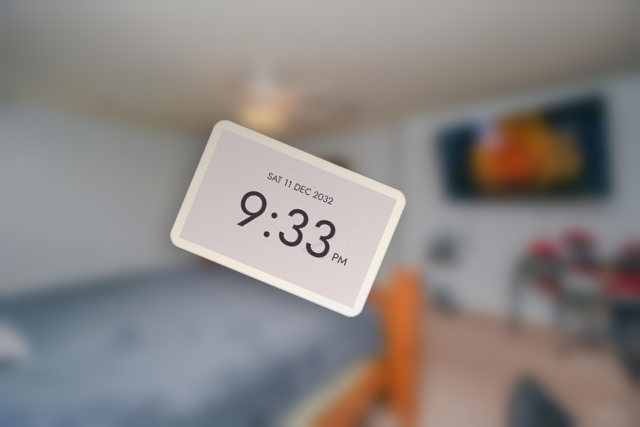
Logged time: 9 h 33 min
